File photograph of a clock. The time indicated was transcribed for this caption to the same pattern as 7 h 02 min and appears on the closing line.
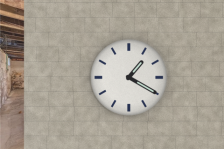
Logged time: 1 h 20 min
